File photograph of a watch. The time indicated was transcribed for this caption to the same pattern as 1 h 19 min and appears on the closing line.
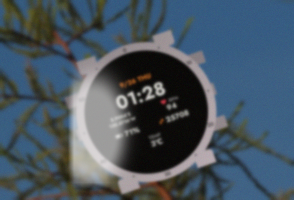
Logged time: 1 h 28 min
